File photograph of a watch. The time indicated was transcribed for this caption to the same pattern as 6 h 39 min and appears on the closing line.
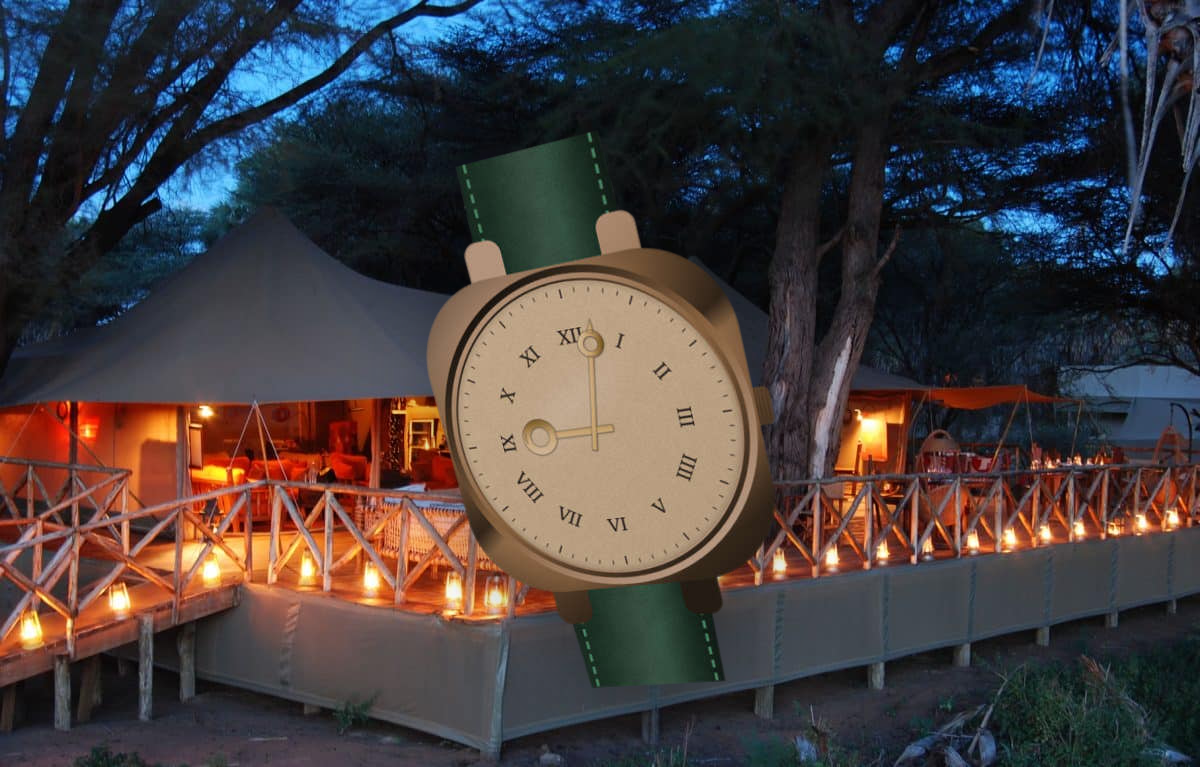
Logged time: 9 h 02 min
